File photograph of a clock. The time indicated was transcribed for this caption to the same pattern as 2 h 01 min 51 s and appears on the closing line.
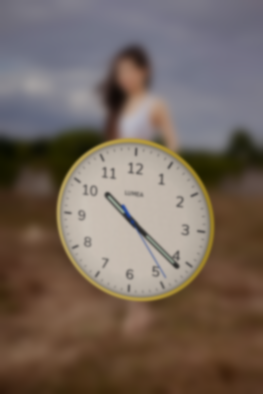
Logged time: 10 h 21 min 24 s
